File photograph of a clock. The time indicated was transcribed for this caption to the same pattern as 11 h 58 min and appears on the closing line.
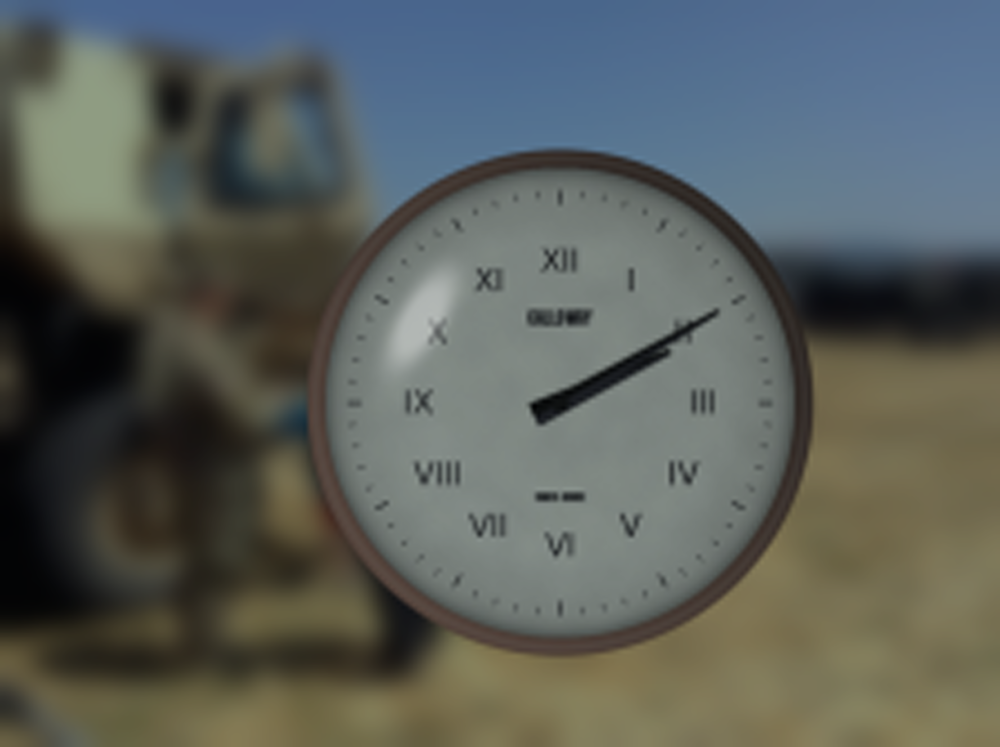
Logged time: 2 h 10 min
